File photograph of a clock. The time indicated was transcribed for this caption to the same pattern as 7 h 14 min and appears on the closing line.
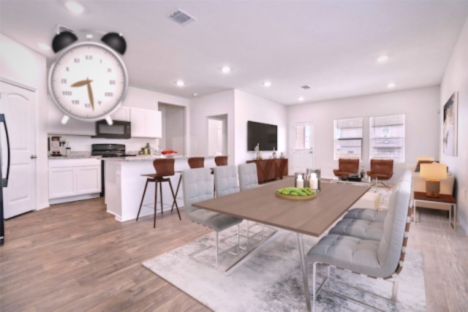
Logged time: 8 h 28 min
